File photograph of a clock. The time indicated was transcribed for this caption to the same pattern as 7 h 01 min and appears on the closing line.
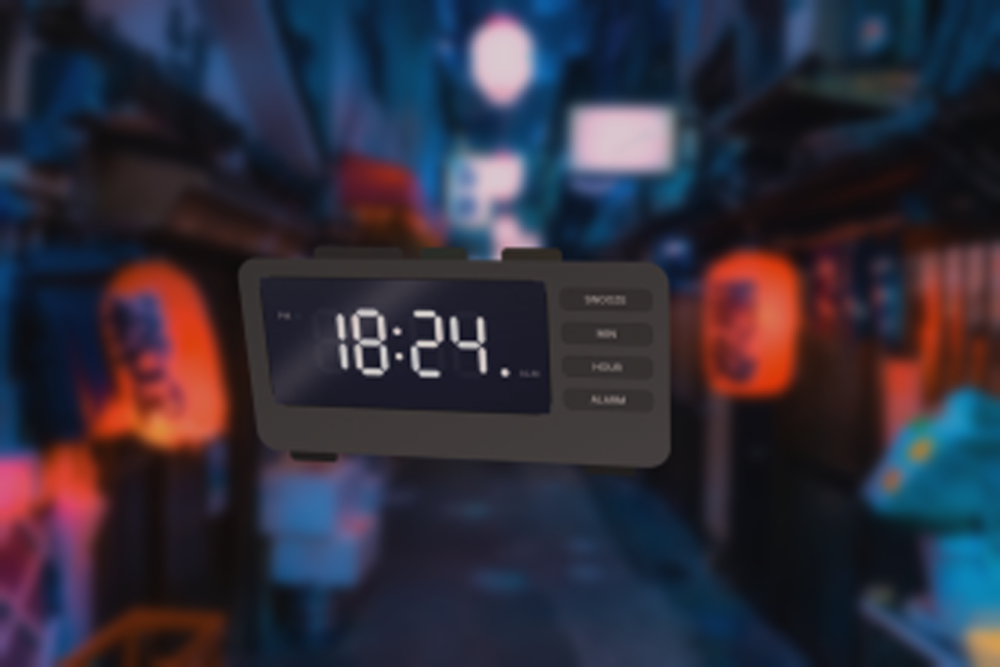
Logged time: 18 h 24 min
